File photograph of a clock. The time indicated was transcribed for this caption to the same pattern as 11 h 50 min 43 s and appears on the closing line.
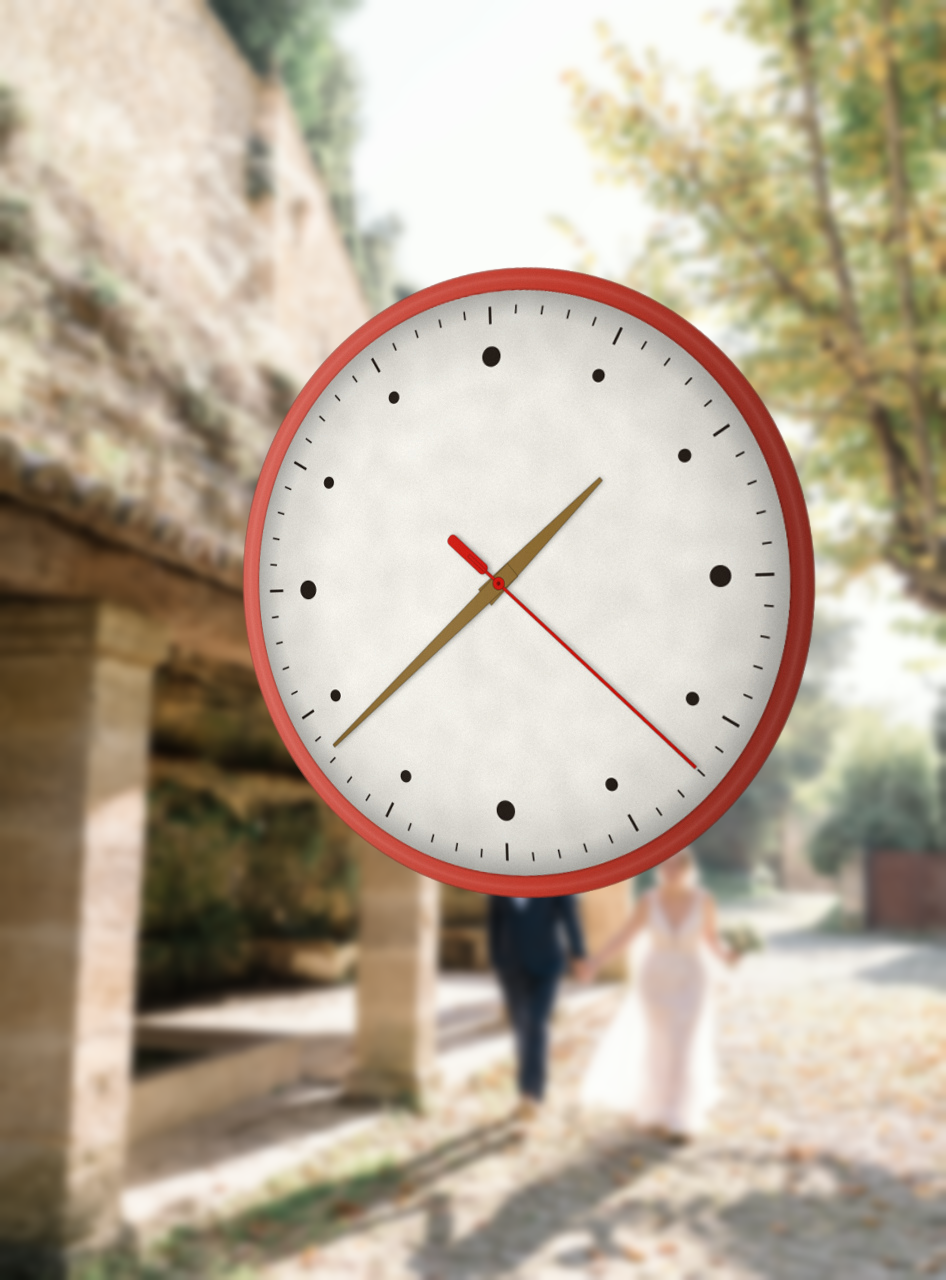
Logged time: 1 h 38 min 22 s
